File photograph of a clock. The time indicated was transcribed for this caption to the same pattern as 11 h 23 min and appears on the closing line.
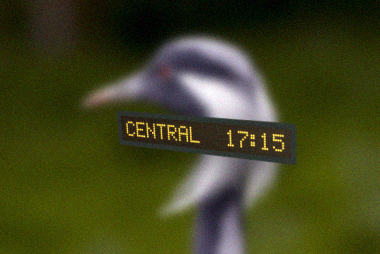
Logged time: 17 h 15 min
